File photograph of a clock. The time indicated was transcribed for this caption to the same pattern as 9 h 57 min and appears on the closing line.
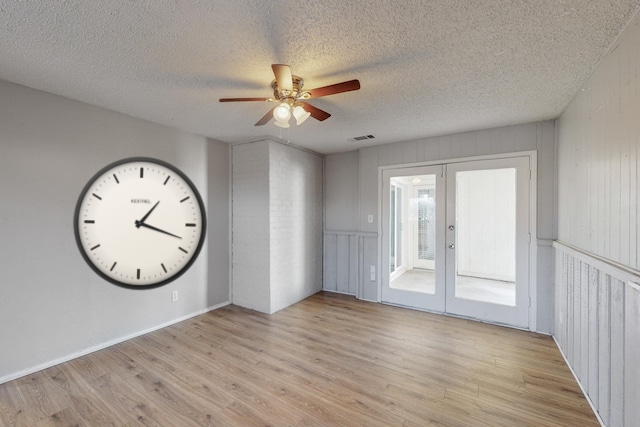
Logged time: 1 h 18 min
